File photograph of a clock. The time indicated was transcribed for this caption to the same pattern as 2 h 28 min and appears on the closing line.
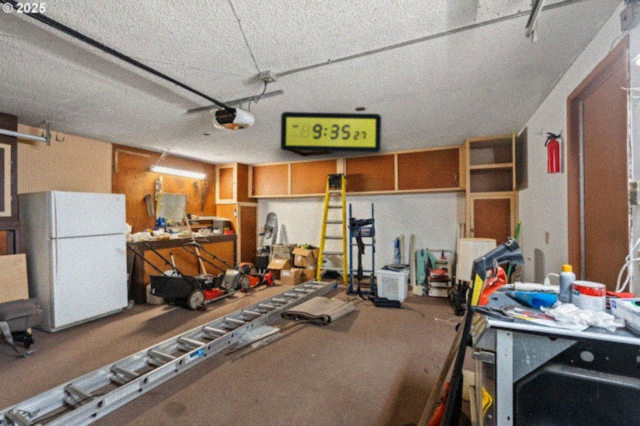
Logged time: 9 h 35 min
